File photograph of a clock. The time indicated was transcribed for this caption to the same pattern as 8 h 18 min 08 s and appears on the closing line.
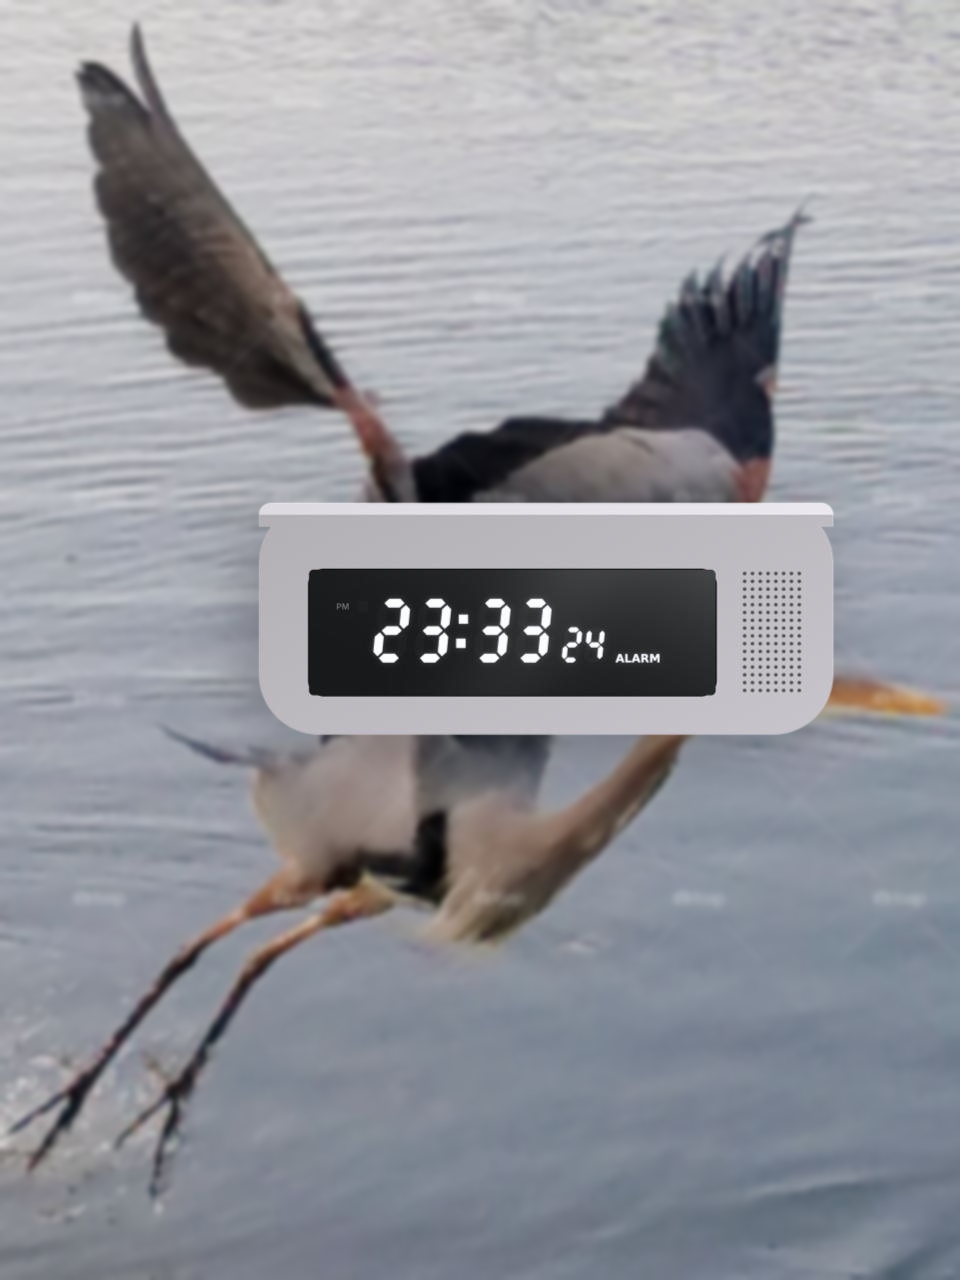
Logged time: 23 h 33 min 24 s
